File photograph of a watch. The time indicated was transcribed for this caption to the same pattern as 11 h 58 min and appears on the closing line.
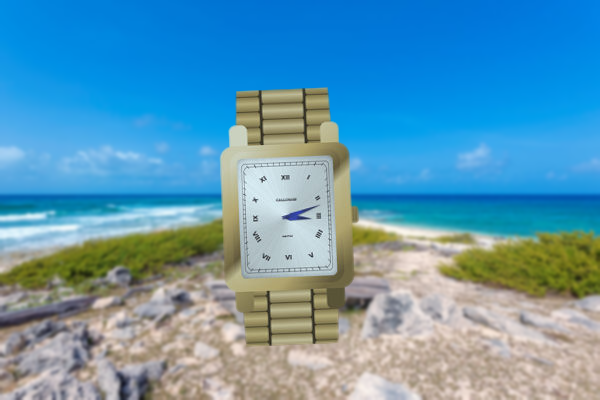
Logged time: 3 h 12 min
